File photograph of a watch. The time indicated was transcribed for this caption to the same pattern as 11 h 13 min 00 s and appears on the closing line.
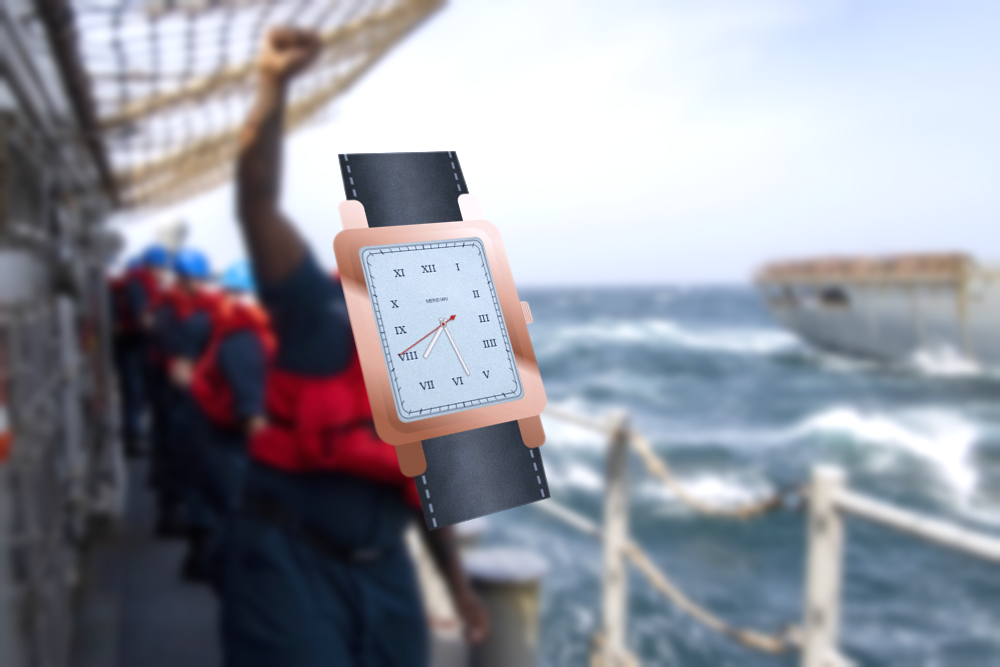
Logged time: 7 h 27 min 41 s
